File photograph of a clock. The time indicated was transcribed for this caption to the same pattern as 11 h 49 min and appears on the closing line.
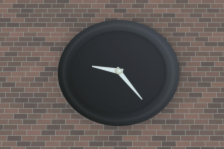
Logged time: 9 h 24 min
